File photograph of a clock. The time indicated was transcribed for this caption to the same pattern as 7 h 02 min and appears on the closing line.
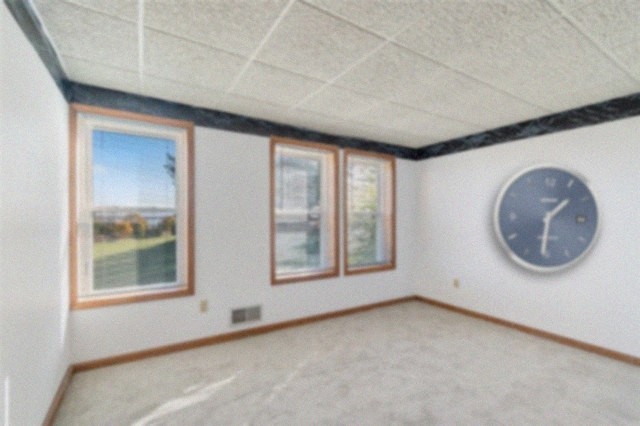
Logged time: 1 h 31 min
